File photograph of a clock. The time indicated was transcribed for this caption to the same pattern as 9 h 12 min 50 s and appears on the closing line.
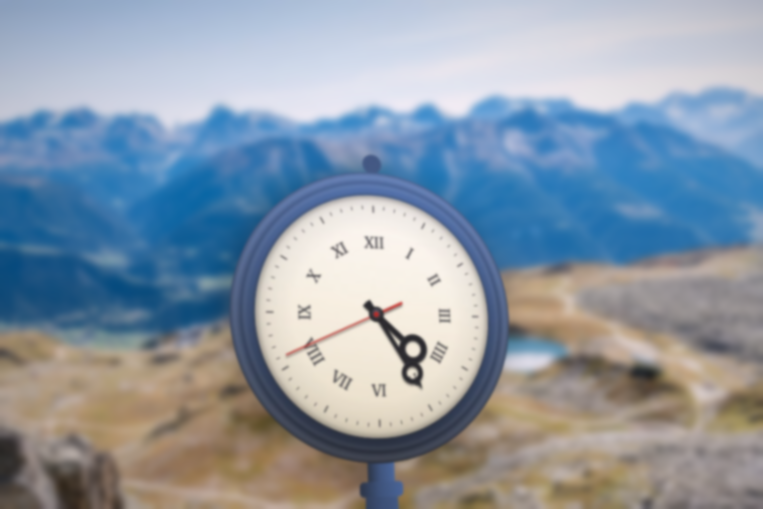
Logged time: 4 h 24 min 41 s
